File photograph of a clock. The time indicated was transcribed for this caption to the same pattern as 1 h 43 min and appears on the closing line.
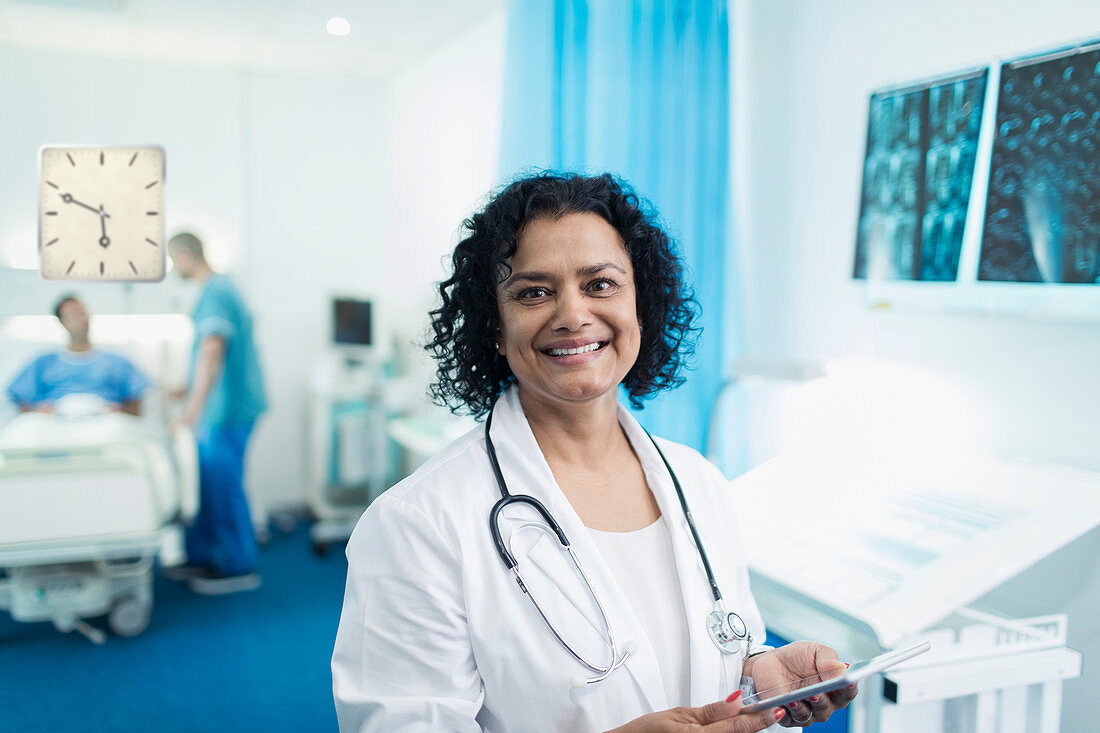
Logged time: 5 h 49 min
